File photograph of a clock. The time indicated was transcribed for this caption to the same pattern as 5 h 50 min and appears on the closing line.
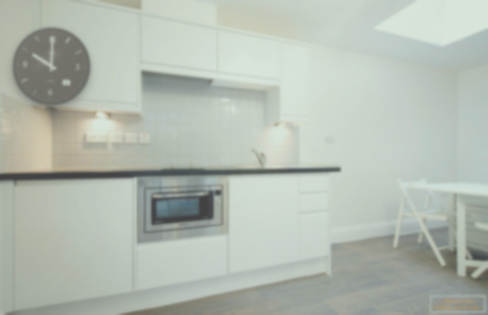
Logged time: 10 h 00 min
